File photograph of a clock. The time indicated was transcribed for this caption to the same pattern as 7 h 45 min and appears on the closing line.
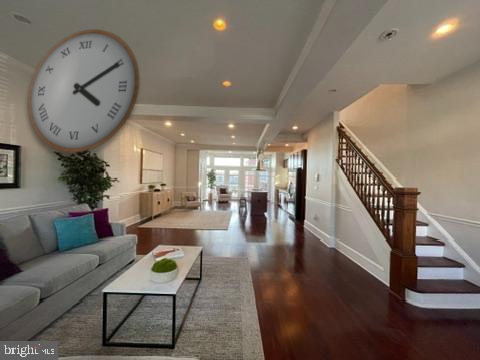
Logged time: 4 h 10 min
